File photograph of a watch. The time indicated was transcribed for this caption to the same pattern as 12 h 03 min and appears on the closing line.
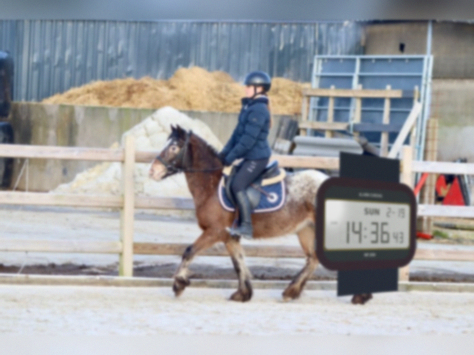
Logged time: 14 h 36 min
